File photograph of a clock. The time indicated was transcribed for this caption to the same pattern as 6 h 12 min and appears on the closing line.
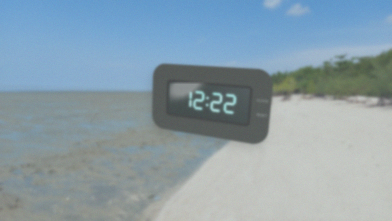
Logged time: 12 h 22 min
